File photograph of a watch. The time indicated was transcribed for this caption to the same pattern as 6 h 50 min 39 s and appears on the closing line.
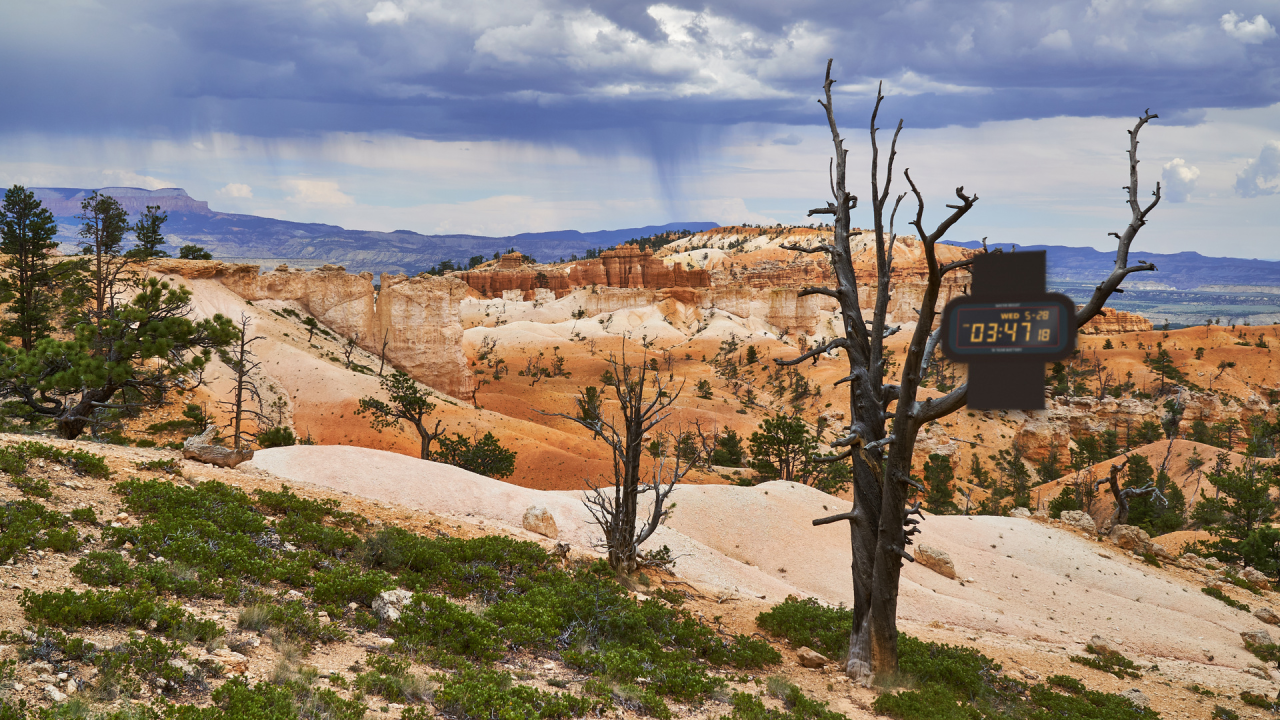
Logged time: 3 h 47 min 18 s
